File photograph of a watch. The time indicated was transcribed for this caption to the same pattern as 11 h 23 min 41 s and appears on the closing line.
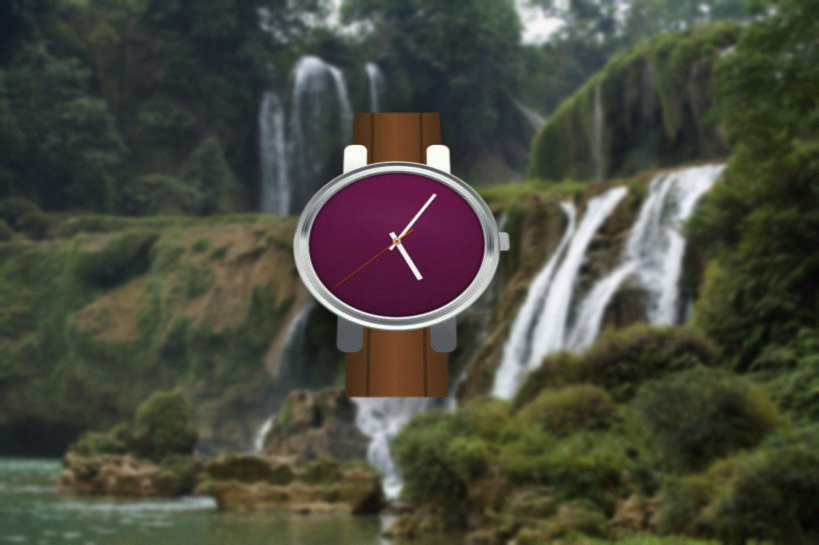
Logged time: 5 h 05 min 38 s
